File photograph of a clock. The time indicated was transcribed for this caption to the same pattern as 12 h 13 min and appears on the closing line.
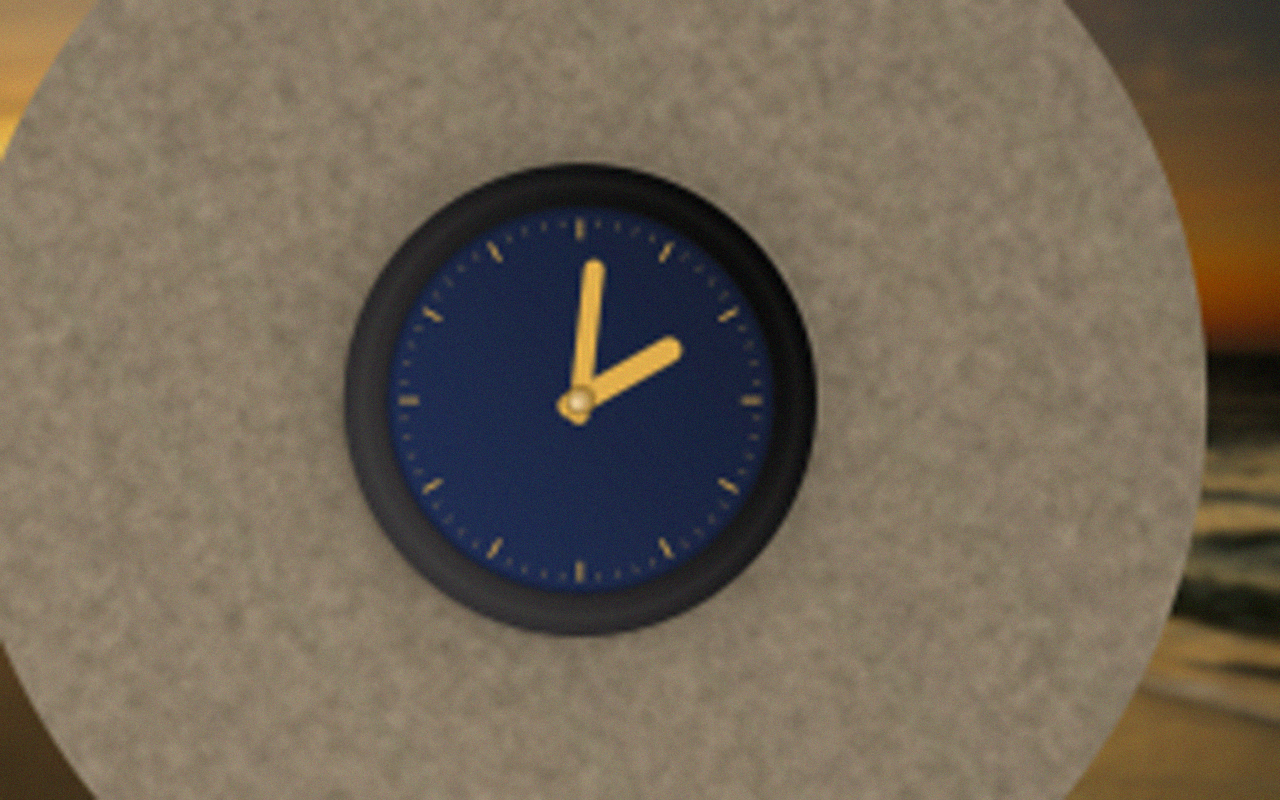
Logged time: 2 h 01 min
